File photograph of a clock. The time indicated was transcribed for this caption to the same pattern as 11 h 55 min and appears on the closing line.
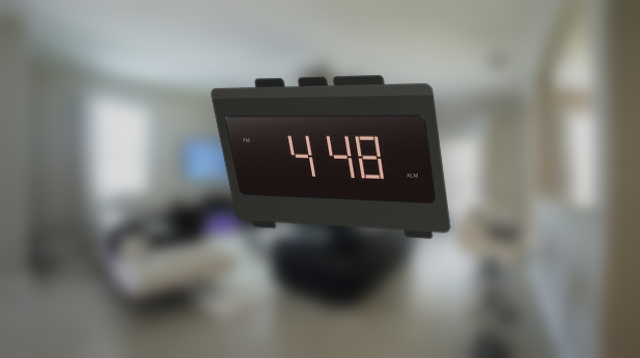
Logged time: 4 h 48 min
